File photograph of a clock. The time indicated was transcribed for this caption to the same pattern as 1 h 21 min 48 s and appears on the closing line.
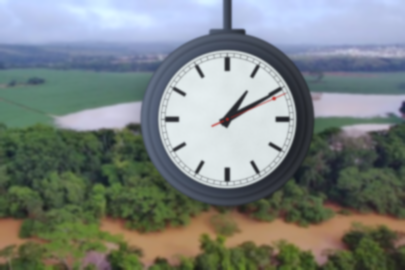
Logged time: 1 h 10 min 11 s
